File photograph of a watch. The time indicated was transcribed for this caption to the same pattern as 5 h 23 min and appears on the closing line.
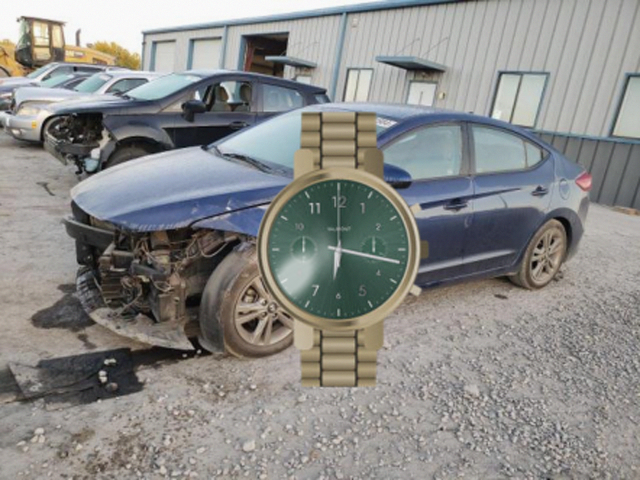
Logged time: 6 h 17 min
